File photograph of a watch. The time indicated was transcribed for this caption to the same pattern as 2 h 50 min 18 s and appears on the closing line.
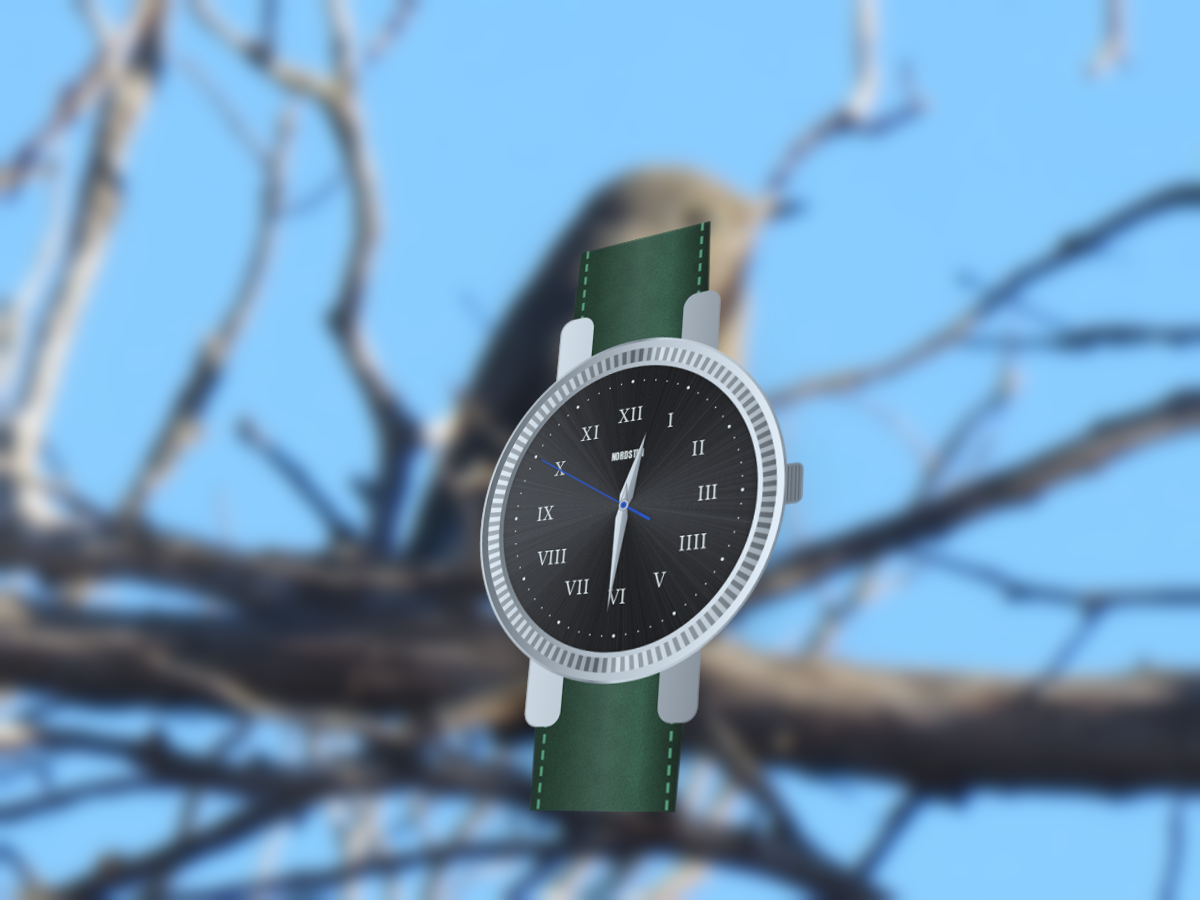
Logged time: 12 h 30 min 50 s
